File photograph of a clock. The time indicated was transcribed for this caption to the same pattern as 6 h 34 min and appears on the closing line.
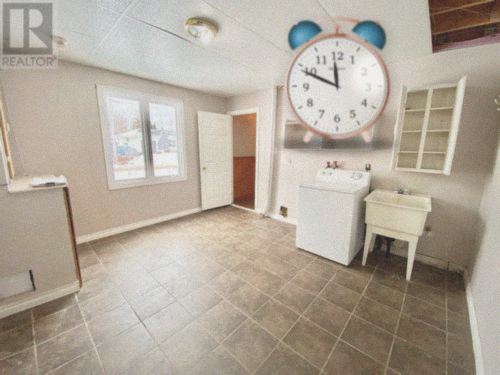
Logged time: 11 h 49 min
